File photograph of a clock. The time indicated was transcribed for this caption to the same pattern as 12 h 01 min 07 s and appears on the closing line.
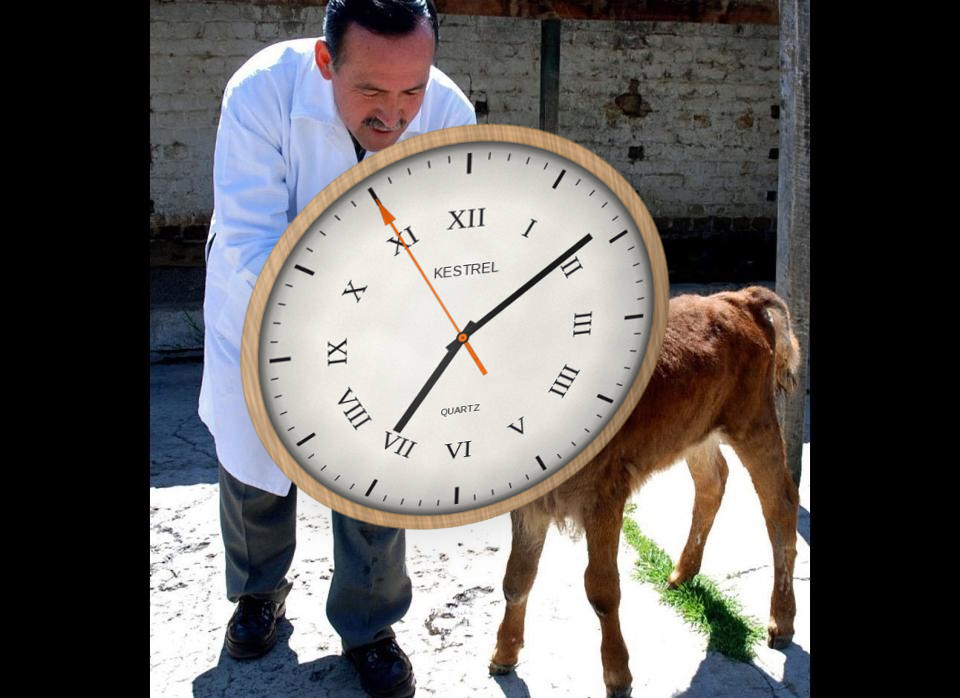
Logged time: 7 h 08 min 55 s
